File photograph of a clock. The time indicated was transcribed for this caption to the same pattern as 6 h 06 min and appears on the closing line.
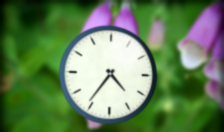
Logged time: 4 h 36 min
